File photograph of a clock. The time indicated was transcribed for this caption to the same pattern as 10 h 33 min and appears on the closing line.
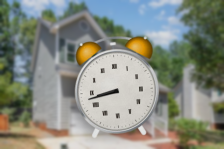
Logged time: 8 h 43 min
